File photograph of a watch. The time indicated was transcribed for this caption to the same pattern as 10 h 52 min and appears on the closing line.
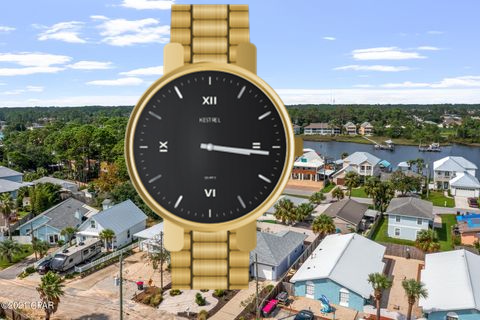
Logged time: 3 h 16 min
